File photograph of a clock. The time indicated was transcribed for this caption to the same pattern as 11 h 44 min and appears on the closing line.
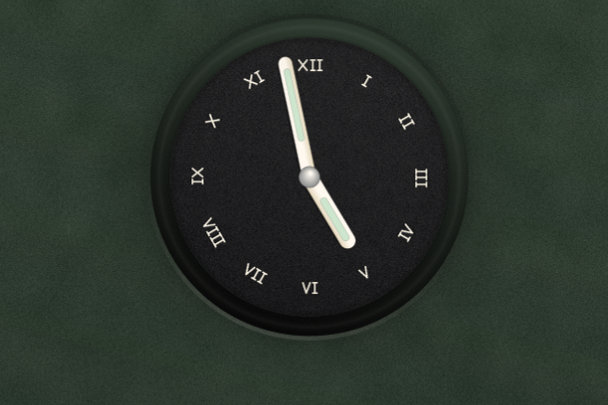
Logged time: 4 h 58 min
